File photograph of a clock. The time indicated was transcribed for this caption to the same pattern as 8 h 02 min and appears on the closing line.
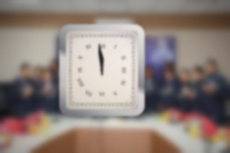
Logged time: 11 h 59 min
